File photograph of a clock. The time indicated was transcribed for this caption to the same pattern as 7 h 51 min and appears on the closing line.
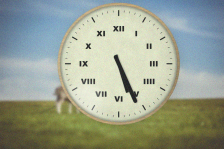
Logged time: 5 h 26 min
